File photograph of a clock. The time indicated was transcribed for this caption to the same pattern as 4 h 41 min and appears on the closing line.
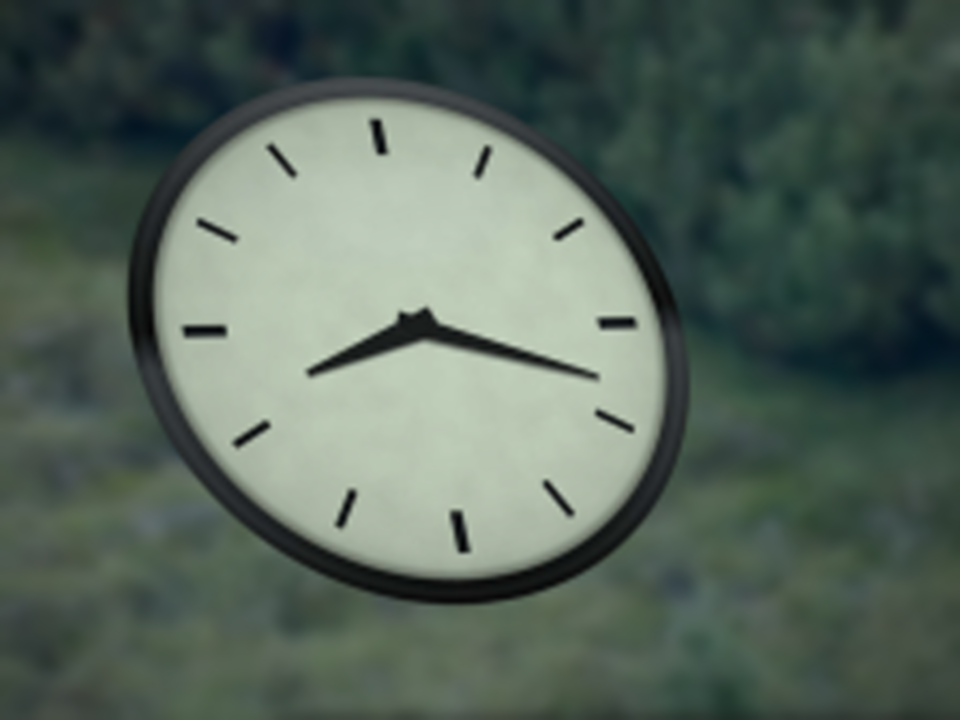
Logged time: 8 h 18 min
